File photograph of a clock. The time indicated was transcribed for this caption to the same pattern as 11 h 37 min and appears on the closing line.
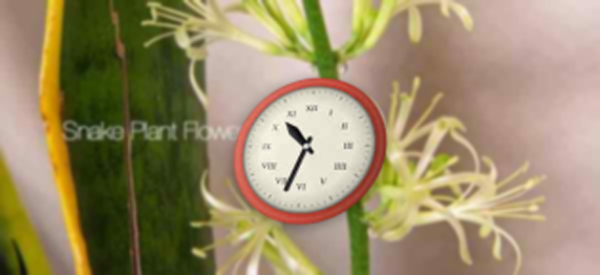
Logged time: 10 h 33 min
